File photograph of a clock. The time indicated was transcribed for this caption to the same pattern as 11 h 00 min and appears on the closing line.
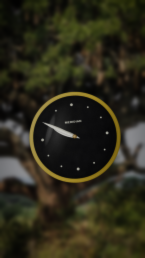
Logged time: 9 h 50 min
